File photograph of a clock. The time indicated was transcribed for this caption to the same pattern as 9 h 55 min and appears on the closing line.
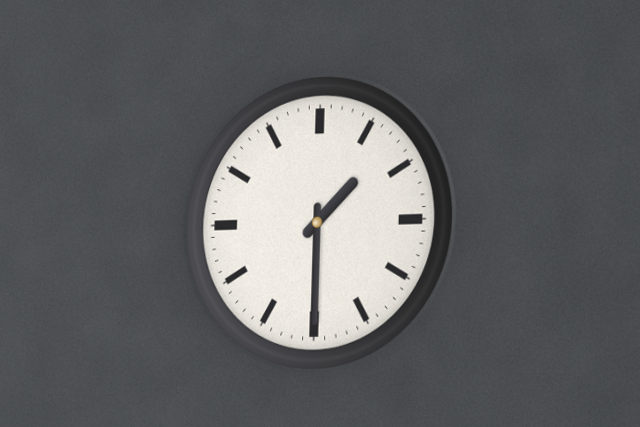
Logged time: 1 h 30 min
